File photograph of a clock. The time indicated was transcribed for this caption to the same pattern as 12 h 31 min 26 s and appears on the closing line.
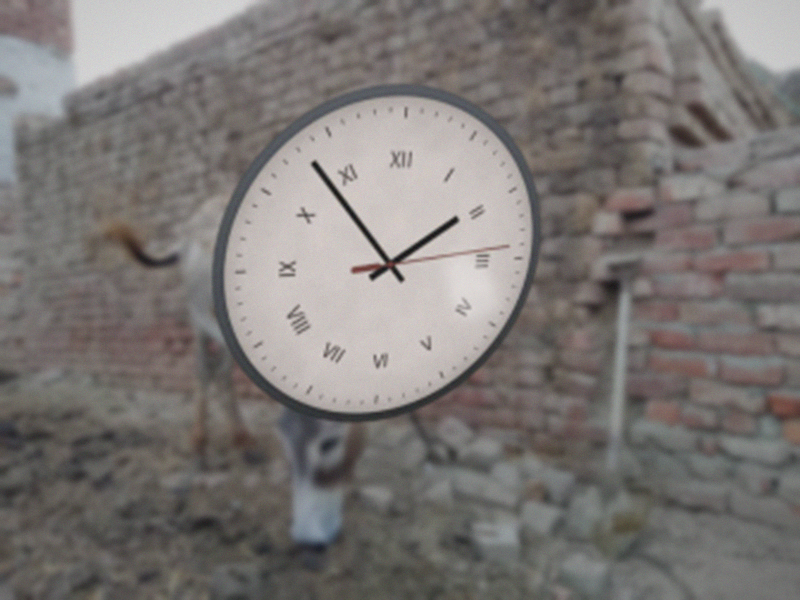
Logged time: 1 h 53 min 14 s
